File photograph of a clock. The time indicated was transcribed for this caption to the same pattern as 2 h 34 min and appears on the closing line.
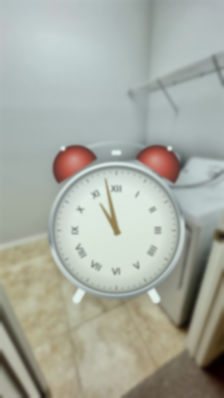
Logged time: 10 h 58 min
